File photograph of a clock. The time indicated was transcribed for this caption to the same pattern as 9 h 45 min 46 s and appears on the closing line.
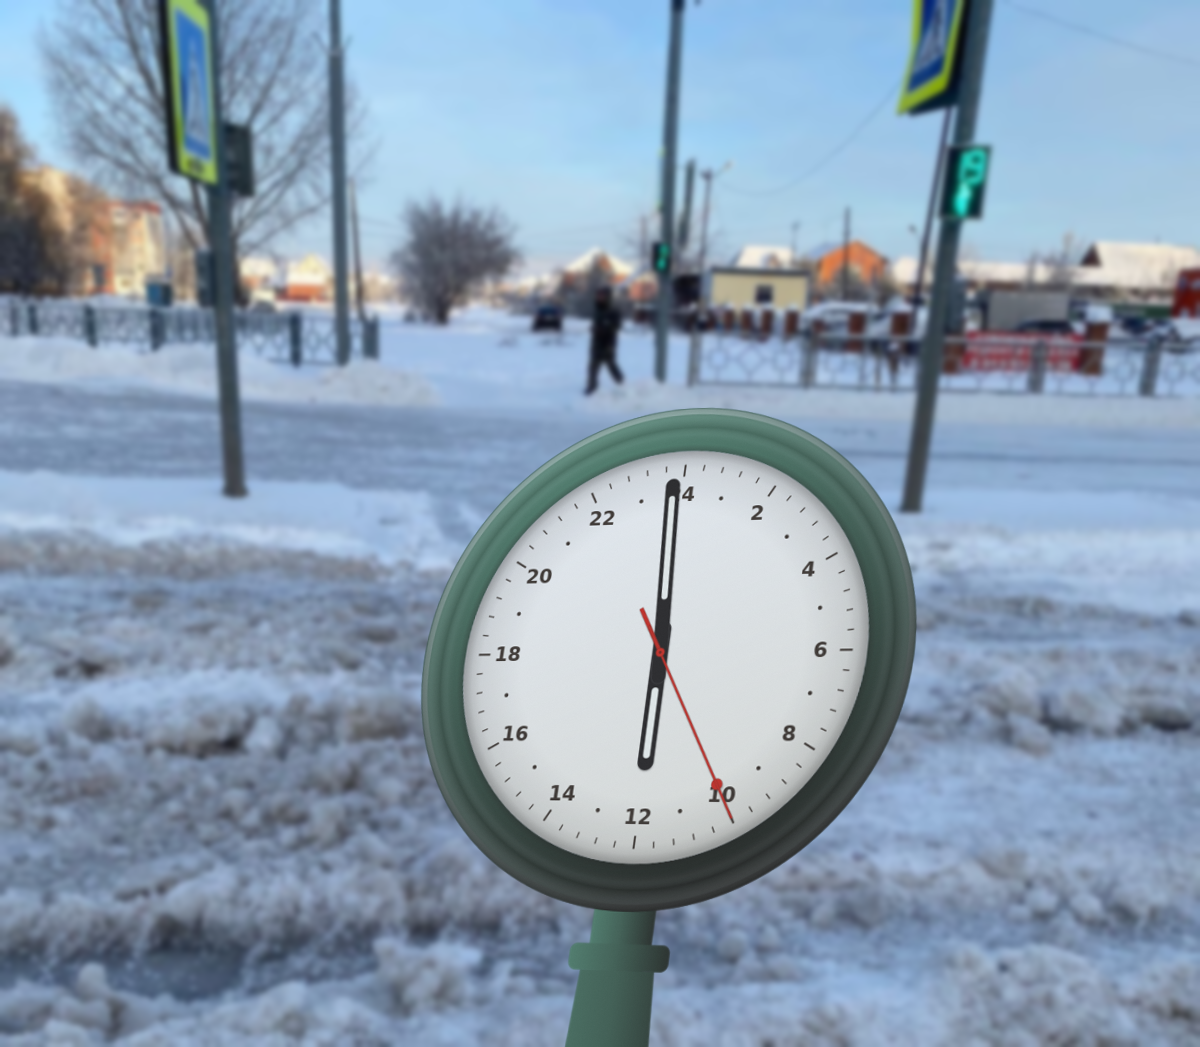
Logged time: 11 h 59 min 25 s
